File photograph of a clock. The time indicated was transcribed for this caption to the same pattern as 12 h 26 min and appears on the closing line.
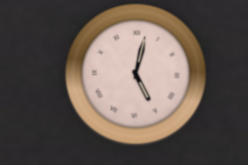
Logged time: 5 h 02 min
